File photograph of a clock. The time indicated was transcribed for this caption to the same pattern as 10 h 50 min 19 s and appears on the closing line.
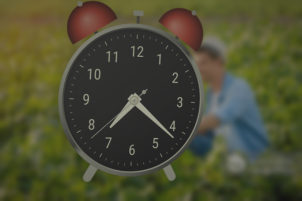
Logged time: 7 h 21 min 38 s
